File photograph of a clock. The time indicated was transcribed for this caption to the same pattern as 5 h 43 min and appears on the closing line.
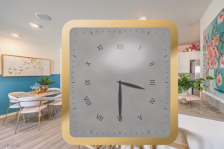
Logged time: 3 h 30 min
